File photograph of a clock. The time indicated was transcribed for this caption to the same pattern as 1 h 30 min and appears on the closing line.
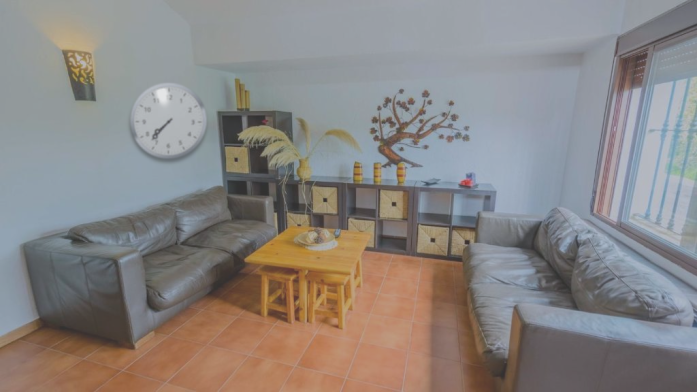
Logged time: 7 h 37 min
